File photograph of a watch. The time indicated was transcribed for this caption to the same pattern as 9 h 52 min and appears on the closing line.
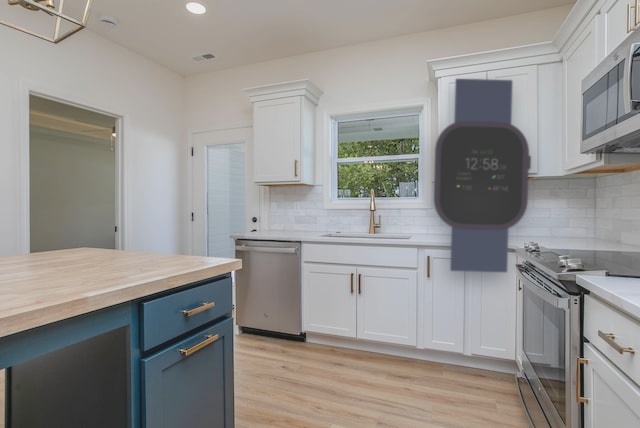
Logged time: 12 h 58 min
